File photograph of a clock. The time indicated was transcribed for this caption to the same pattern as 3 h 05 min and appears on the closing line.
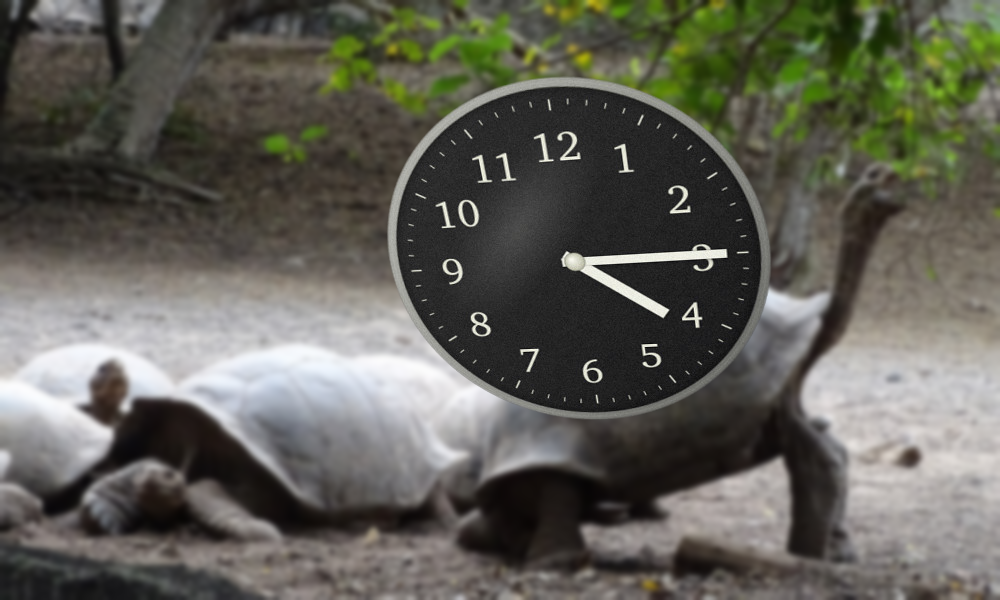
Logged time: 4 h 15 min
